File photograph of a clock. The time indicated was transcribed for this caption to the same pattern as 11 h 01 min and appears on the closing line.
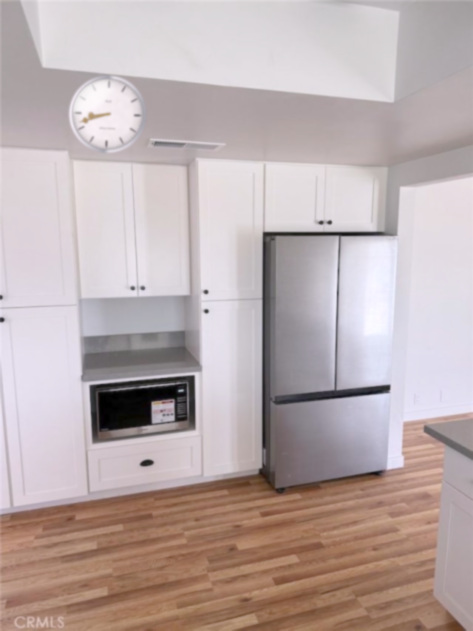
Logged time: 8 h 42 min
